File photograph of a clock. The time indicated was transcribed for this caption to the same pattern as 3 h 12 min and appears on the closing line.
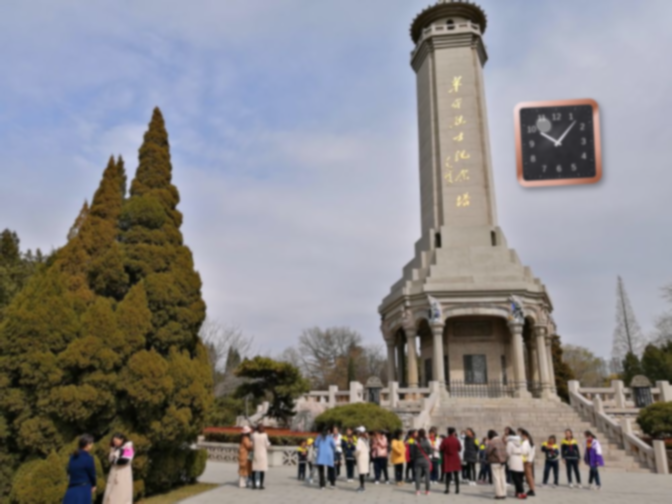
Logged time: 10 h 07 min
